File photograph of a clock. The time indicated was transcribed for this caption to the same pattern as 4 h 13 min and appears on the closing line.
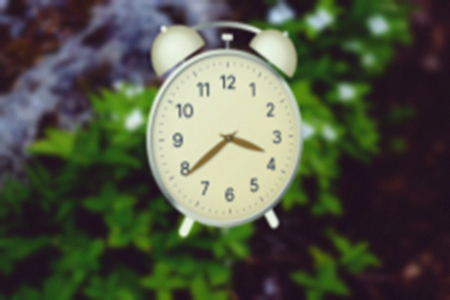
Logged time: 3 h 39 min
